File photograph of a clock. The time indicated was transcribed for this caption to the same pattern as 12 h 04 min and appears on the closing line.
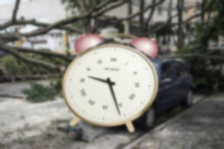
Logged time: 9 h 26 min
